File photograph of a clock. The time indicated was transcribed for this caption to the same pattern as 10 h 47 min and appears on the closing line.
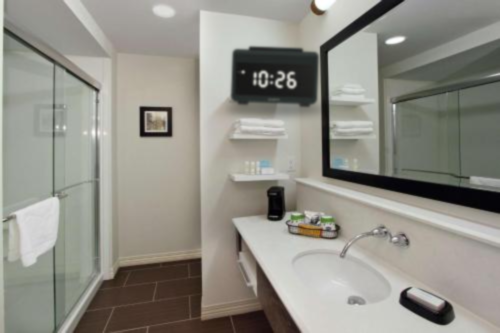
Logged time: 10 h 26 min
